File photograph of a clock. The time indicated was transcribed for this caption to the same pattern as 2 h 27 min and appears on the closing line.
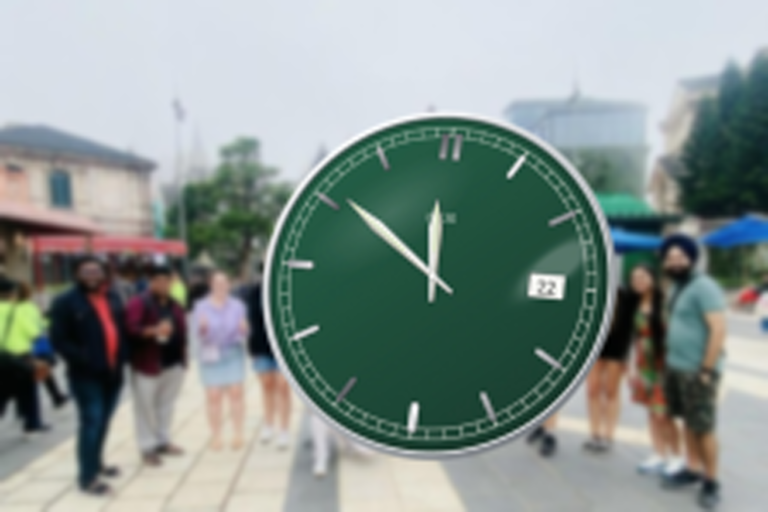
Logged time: 11 h 51 min
